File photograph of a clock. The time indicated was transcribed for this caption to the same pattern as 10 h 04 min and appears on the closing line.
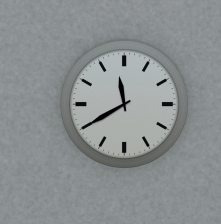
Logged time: 11 h 40 min
